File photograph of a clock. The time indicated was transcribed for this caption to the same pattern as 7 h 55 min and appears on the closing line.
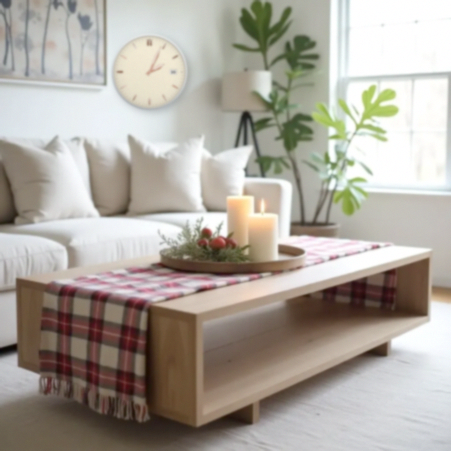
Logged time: 2 h 04 min
